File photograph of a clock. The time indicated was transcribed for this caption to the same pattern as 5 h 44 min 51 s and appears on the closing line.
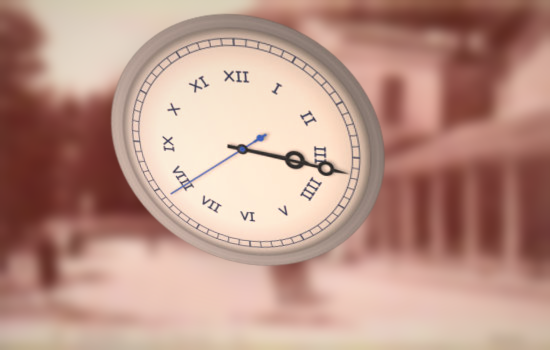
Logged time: 3 h 16 min 39 s
